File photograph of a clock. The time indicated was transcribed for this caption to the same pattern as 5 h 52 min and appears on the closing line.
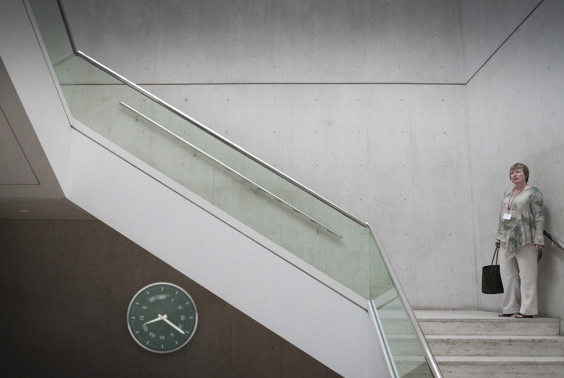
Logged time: 8 h 21 min
